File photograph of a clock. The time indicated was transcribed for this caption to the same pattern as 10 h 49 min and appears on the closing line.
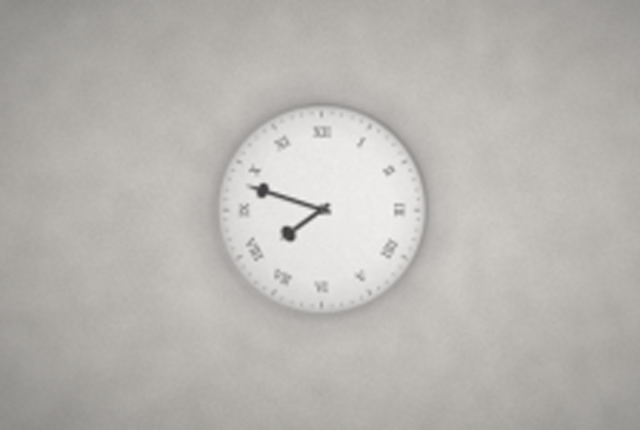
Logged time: 7 h 48 min
